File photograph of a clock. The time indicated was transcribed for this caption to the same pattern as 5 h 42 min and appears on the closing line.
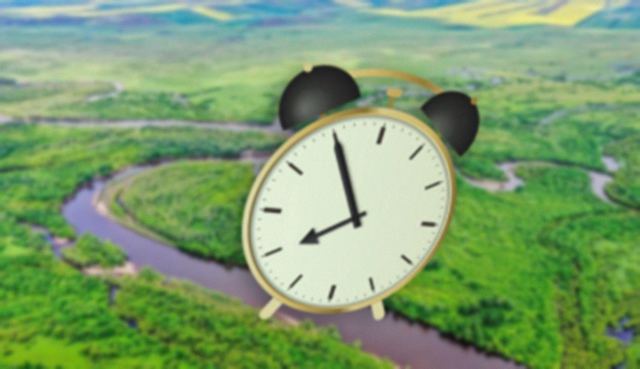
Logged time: 7 h 55 min
